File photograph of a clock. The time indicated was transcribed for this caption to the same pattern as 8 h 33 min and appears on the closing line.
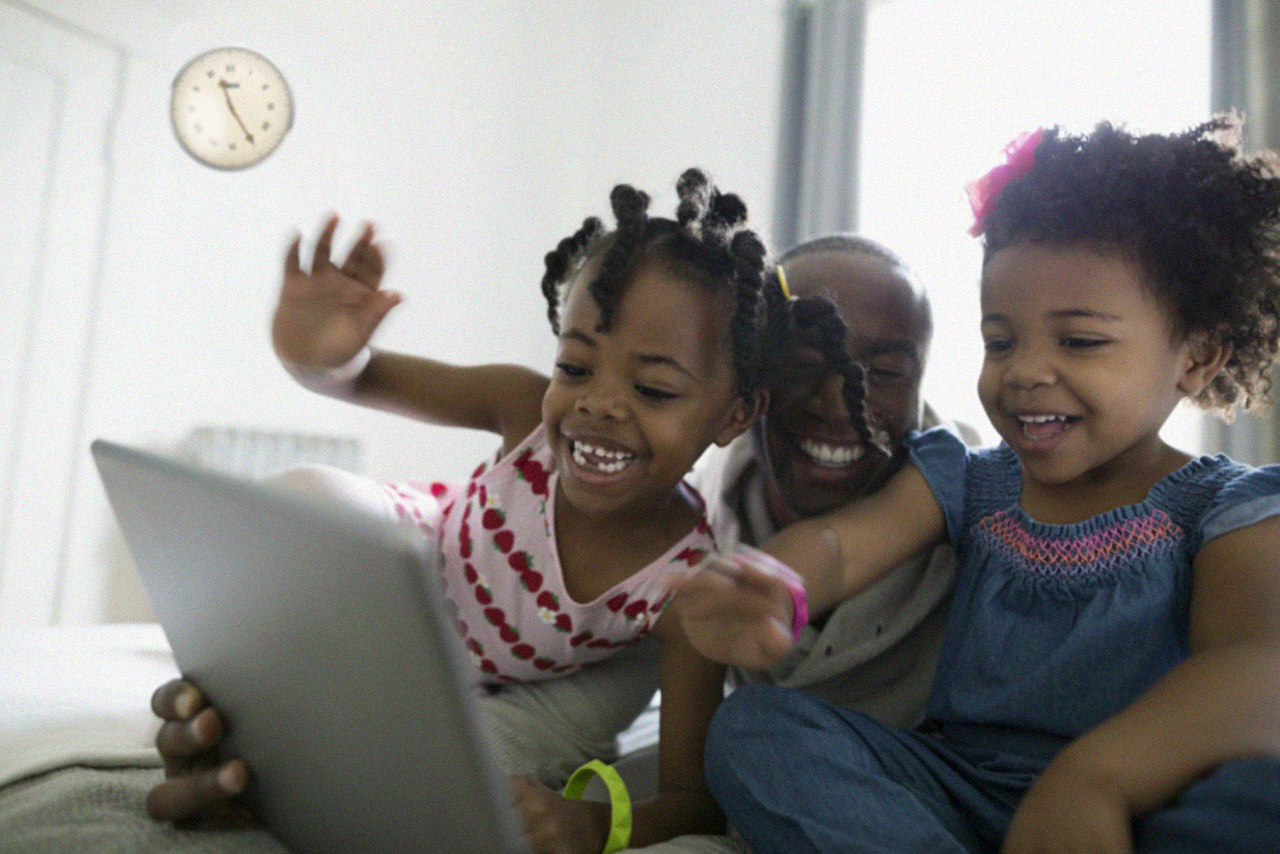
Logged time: 11 h 25 min
